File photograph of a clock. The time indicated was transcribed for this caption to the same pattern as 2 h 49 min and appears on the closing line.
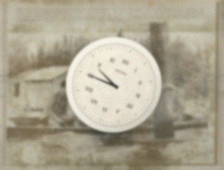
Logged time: 9 h 45 min
